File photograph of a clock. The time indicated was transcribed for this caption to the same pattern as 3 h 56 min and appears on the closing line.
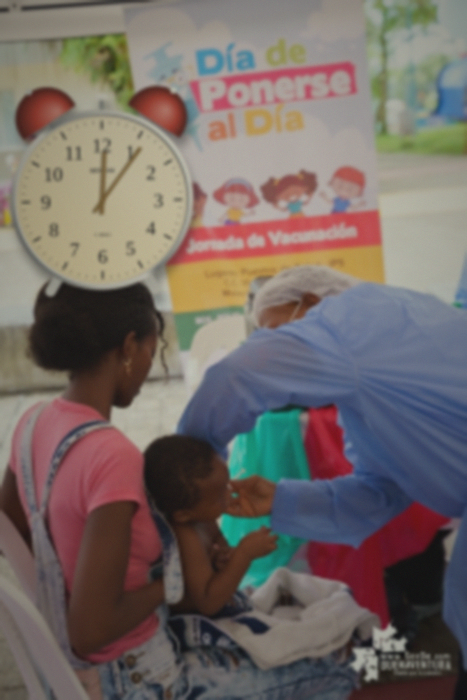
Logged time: 12 h 06 min
